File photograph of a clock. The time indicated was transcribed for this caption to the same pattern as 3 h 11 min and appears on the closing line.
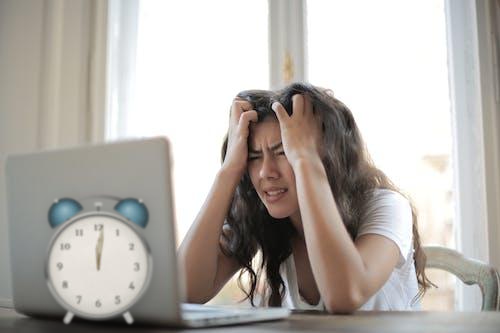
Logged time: 12 h 01 min
